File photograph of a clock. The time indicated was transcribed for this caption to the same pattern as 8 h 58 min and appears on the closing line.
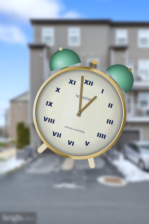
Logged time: 12 h 58 min
